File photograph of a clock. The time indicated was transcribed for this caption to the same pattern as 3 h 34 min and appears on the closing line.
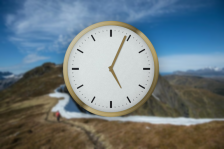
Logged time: 5 h 04 min
